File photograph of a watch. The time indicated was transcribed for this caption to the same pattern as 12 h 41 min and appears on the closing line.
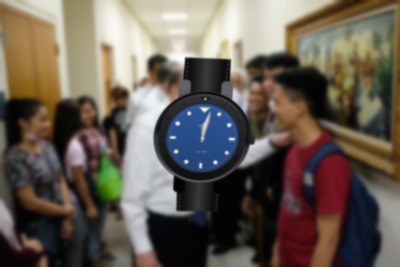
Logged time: 12 h 02 min
